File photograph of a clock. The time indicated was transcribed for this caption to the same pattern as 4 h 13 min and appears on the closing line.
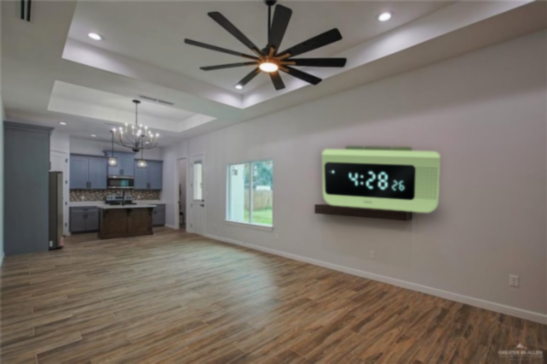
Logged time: 4 h 28 min
